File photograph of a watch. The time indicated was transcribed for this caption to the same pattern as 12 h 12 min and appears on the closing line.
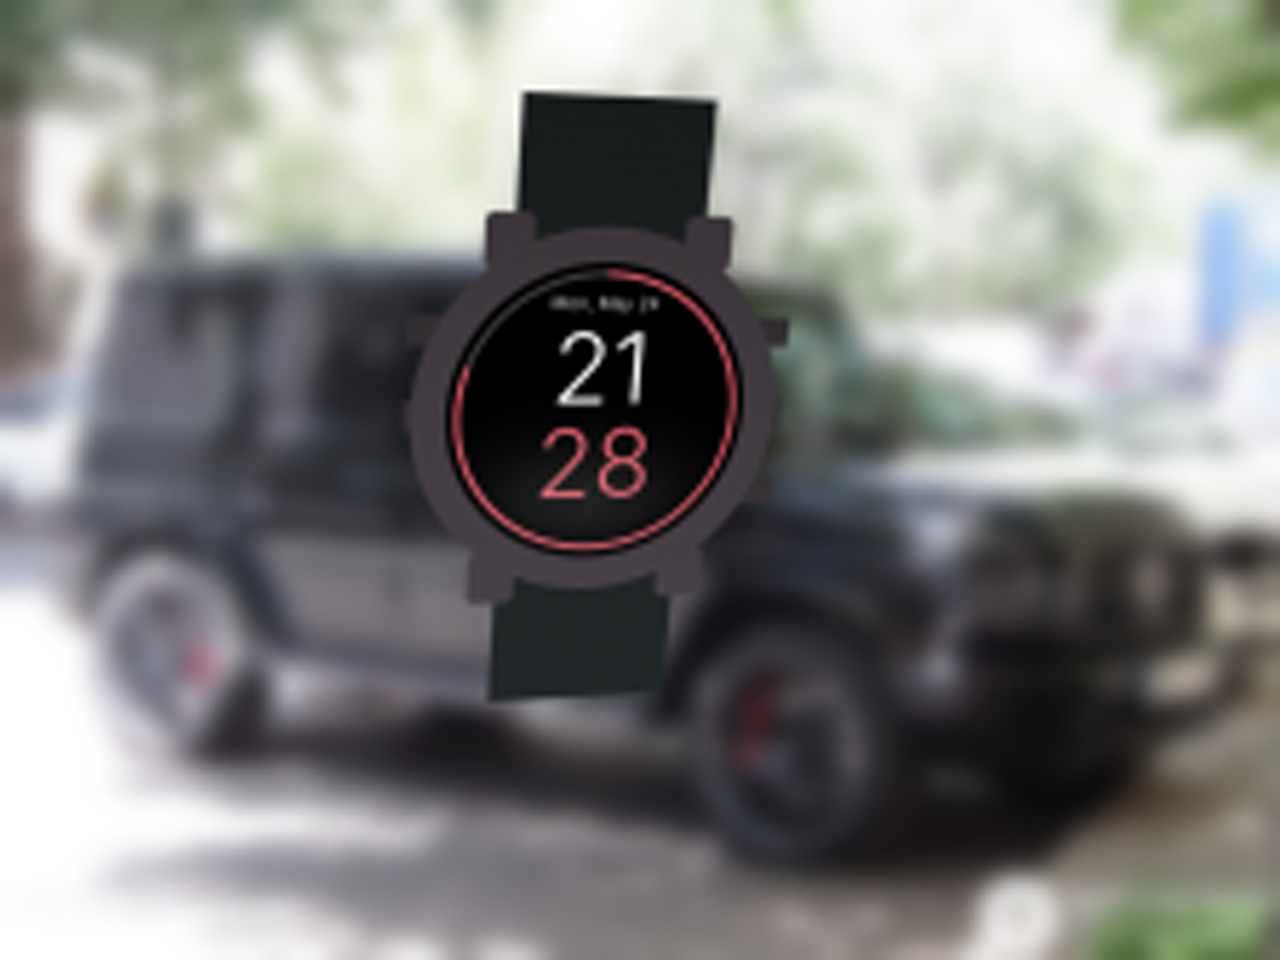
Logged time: 21 h 28 min
